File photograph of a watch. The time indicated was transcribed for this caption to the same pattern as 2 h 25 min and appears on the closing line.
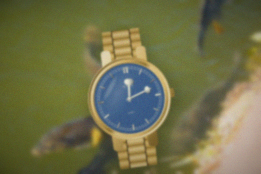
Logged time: 12 h 12 min
